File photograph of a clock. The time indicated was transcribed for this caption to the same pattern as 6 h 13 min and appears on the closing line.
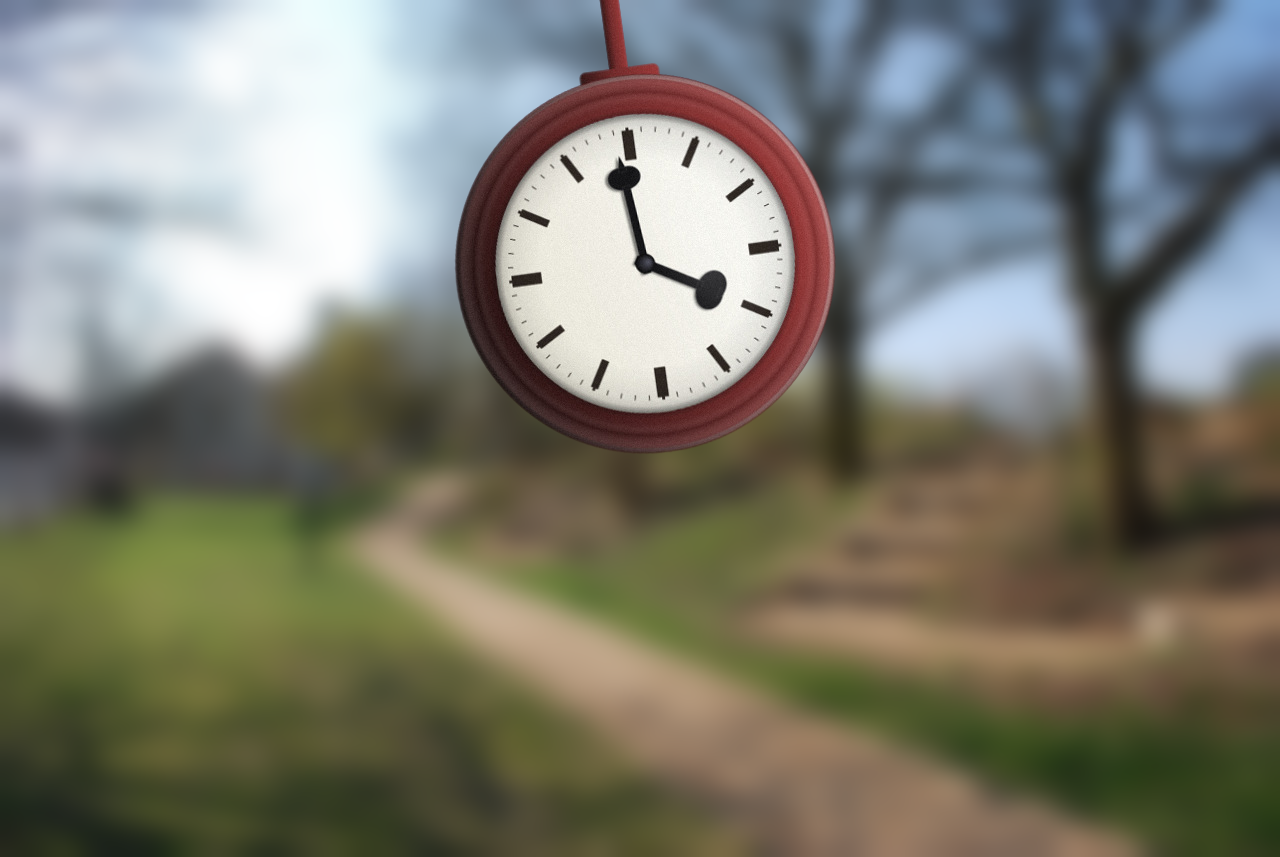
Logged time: 3 h 59 min
